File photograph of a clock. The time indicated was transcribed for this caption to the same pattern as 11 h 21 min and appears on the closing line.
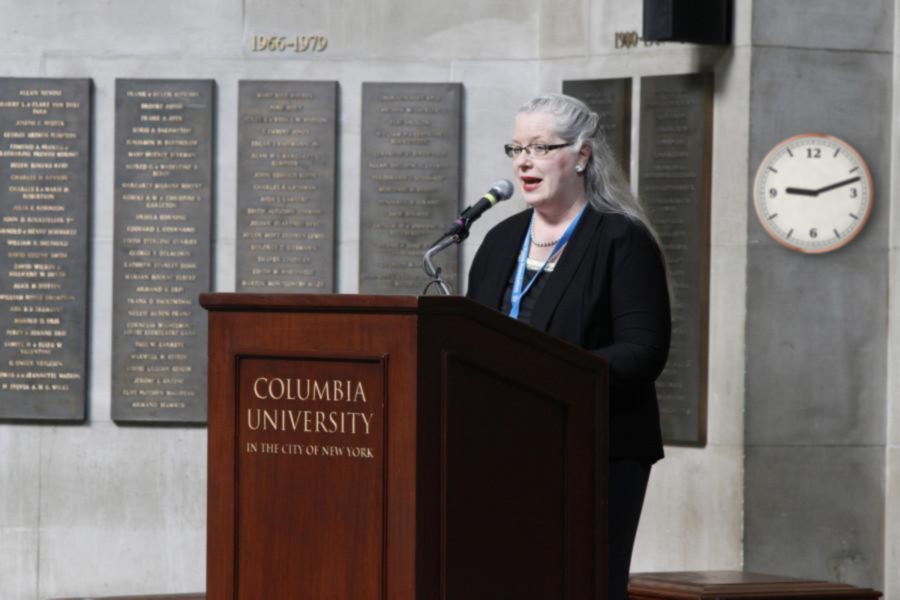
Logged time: 9 h 12 min
